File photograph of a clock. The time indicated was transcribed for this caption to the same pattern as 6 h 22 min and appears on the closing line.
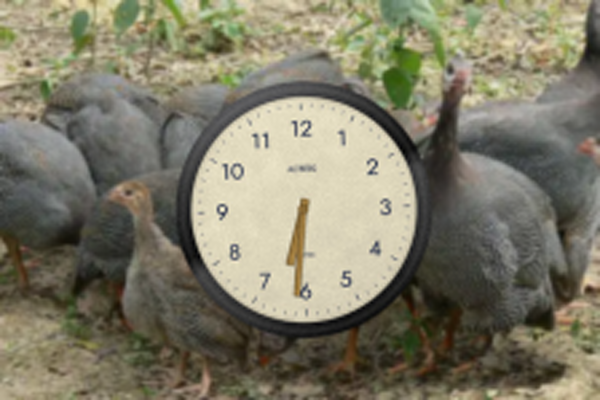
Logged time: 6 h 31 min
